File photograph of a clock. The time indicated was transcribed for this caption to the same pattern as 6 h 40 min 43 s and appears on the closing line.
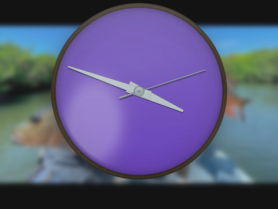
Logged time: 3 h 48 min 12 s
